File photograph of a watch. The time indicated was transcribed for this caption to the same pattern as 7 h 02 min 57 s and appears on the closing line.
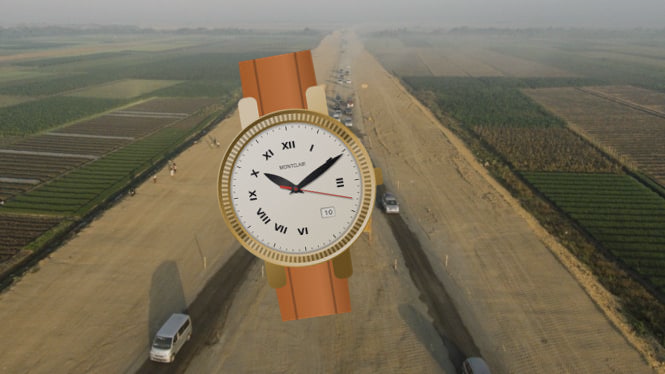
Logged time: 10 h 10 min 18 s
